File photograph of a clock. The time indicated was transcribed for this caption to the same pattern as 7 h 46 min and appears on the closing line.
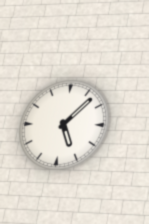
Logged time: 5 h 07 min
